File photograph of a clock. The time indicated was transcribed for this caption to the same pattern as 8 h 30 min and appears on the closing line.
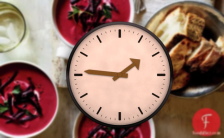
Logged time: 1 h 46 min
